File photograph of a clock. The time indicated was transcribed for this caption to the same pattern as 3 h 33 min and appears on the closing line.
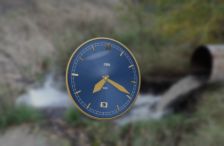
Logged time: 7 h 19 min
